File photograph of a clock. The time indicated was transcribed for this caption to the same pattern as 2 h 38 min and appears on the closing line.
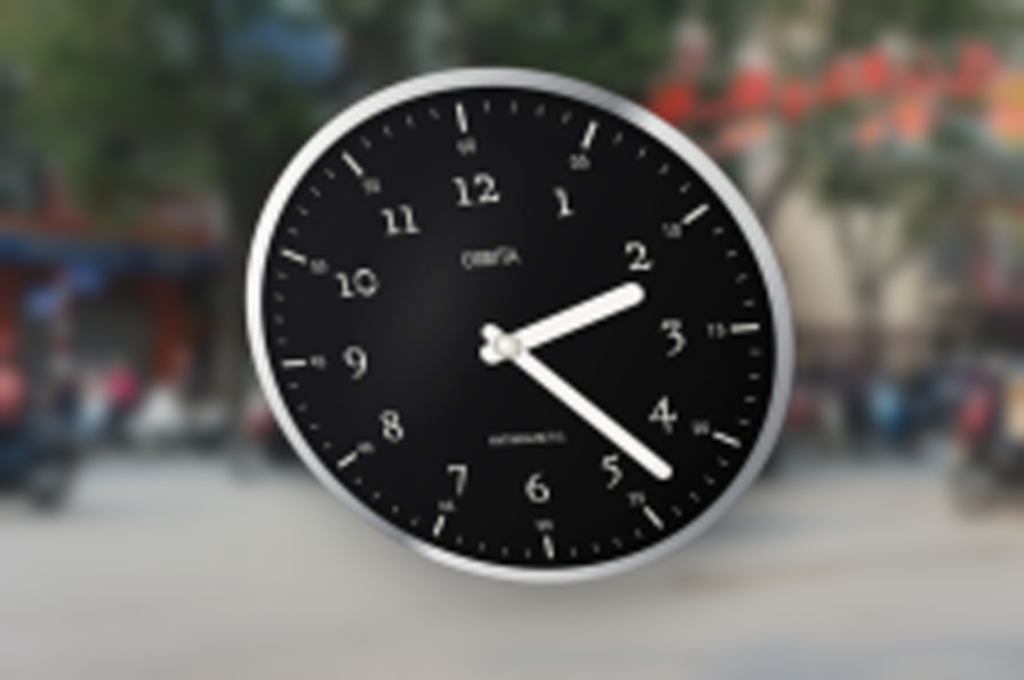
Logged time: 2 h 23 min
